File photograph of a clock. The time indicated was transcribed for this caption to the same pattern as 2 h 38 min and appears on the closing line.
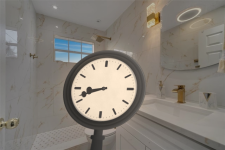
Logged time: 8 h 42 min
